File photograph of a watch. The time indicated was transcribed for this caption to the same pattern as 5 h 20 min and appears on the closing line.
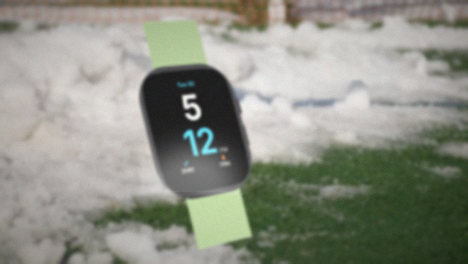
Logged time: 5 h 12 min
